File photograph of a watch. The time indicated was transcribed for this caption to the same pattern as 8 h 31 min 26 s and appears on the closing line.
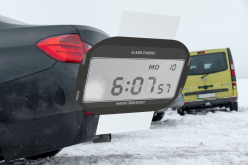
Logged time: 6 h 07 min 57 s
